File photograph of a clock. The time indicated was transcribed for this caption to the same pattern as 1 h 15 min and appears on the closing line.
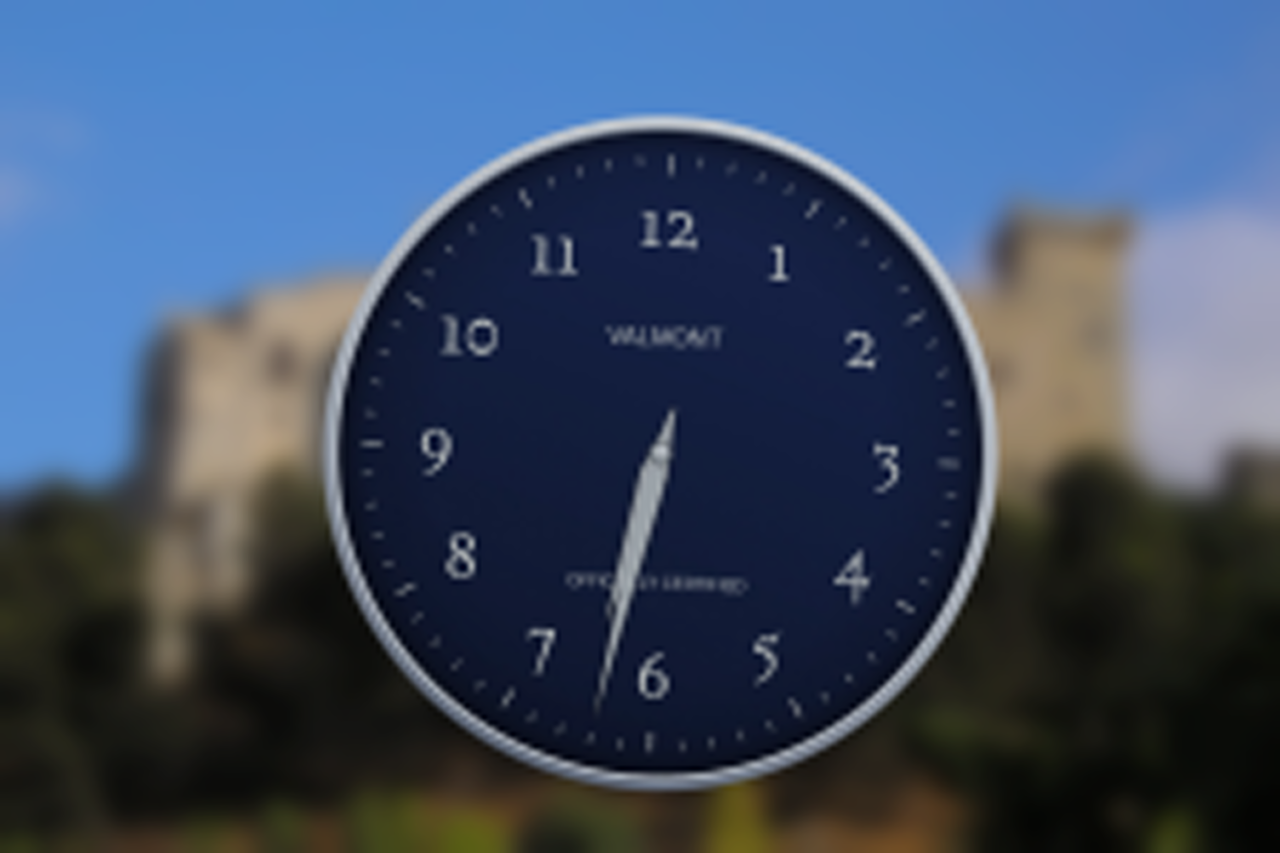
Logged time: 6 h 32 min
